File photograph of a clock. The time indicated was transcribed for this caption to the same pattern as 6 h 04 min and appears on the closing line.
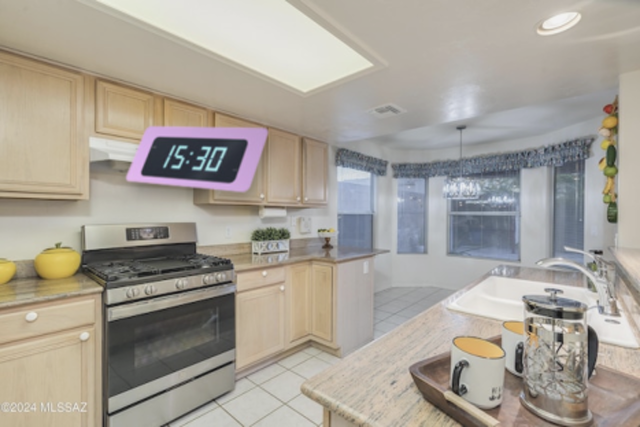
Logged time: 15 h 30 min
